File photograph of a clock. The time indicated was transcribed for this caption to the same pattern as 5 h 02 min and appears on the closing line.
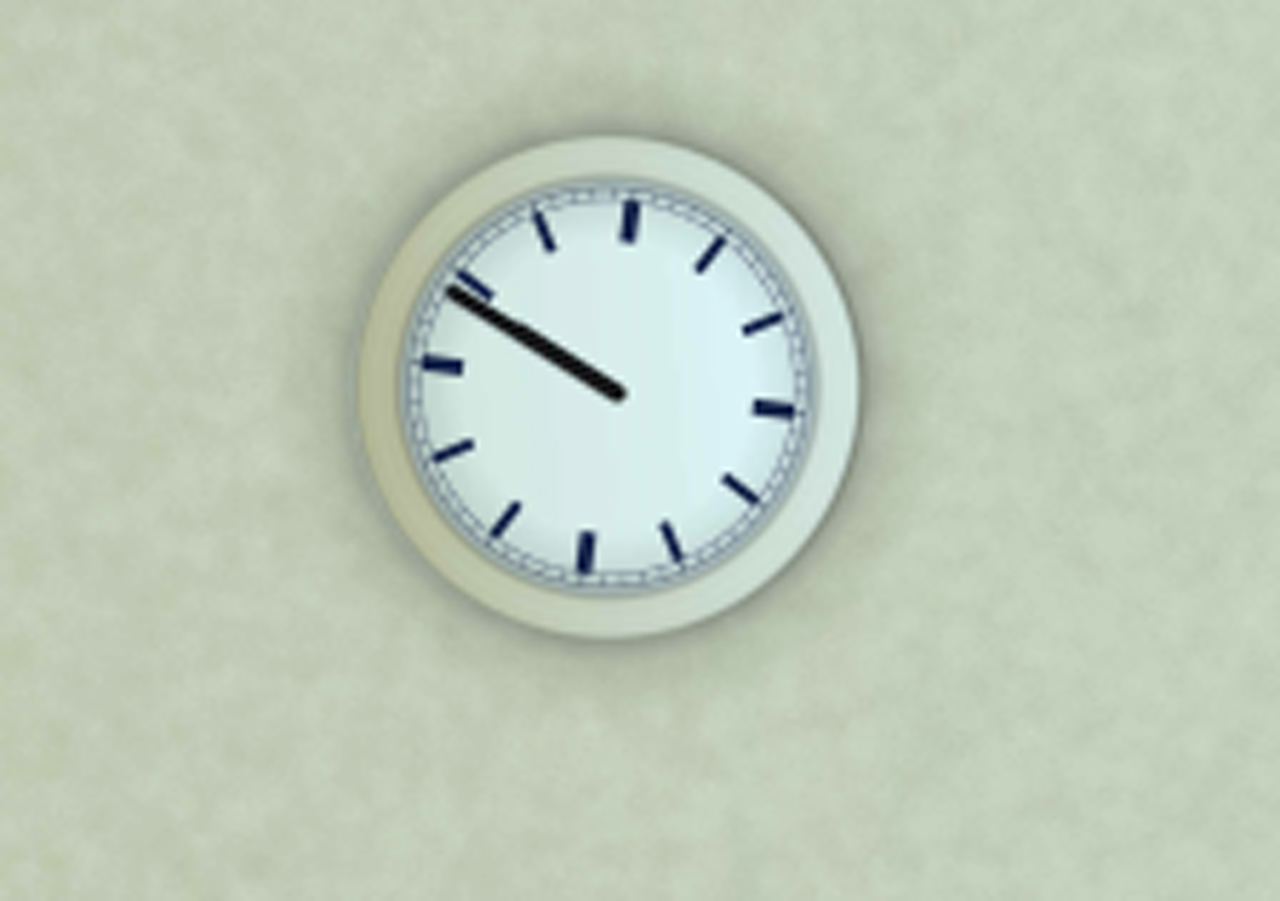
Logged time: 9 h 49 min
